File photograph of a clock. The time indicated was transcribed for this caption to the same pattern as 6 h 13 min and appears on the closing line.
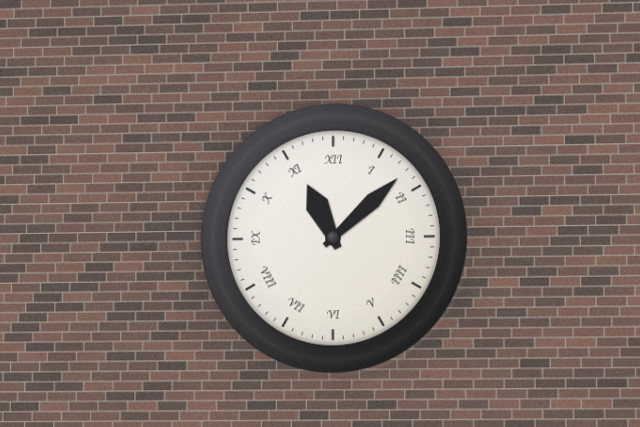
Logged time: 11 h 08 min
